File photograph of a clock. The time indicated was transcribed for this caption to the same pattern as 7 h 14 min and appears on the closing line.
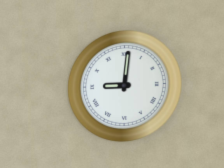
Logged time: 9 h 01 min
